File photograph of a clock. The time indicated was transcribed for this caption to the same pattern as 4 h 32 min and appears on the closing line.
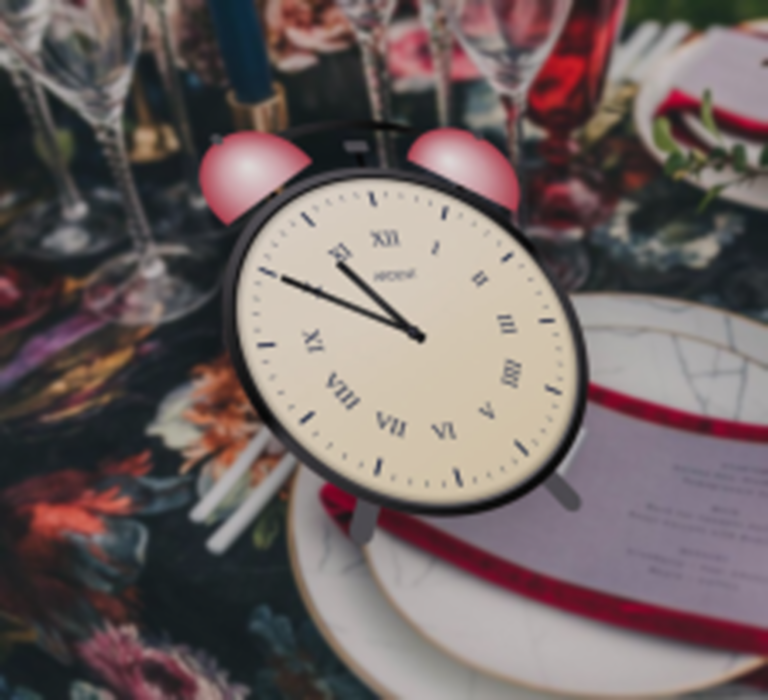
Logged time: 10 h 50 min
